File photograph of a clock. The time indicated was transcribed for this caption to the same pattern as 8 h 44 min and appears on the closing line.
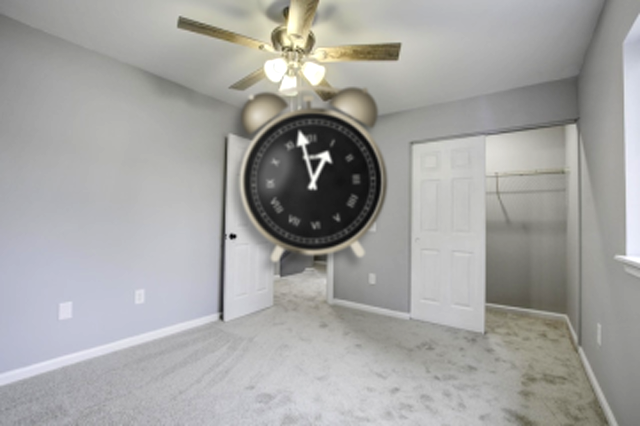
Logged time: 12 h 58 min
